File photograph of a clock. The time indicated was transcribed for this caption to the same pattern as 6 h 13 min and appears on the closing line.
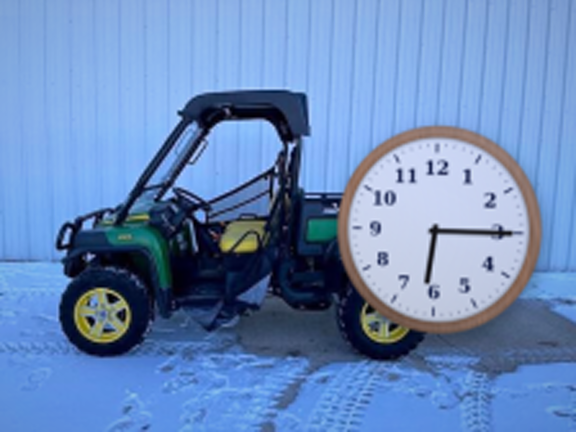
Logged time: 6 h 15 min
